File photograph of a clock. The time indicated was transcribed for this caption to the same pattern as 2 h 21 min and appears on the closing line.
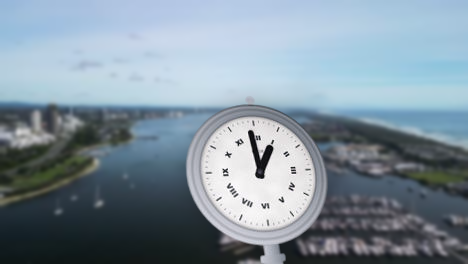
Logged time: 12 h 59 min
